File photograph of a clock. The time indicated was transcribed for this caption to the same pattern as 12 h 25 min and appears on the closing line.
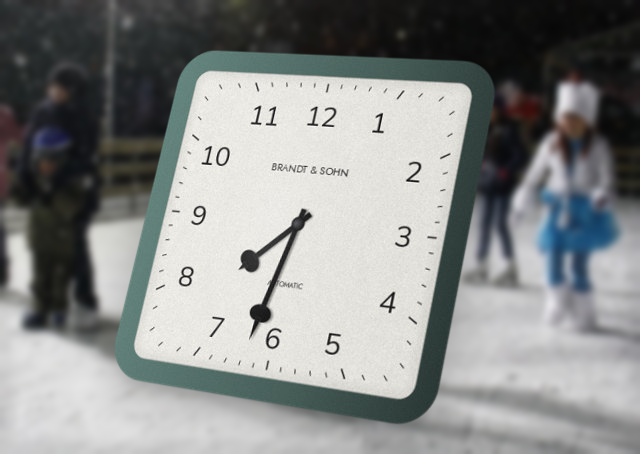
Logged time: 7 h 32 min
